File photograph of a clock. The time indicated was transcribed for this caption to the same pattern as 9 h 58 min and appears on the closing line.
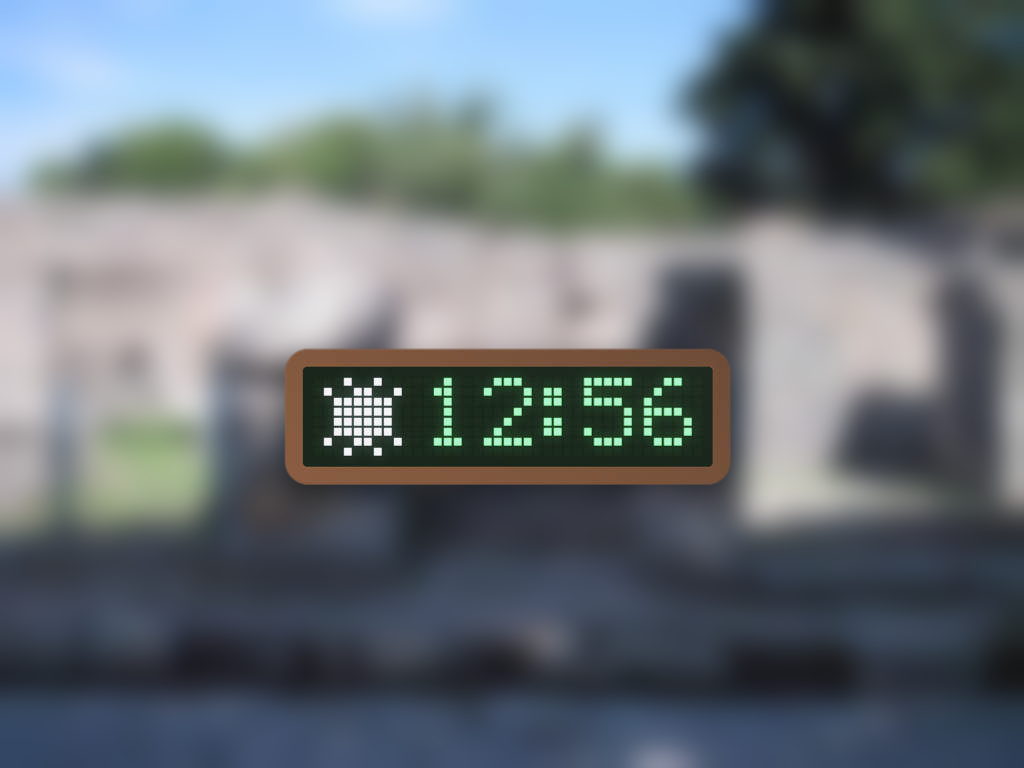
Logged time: 12 h 56 min
